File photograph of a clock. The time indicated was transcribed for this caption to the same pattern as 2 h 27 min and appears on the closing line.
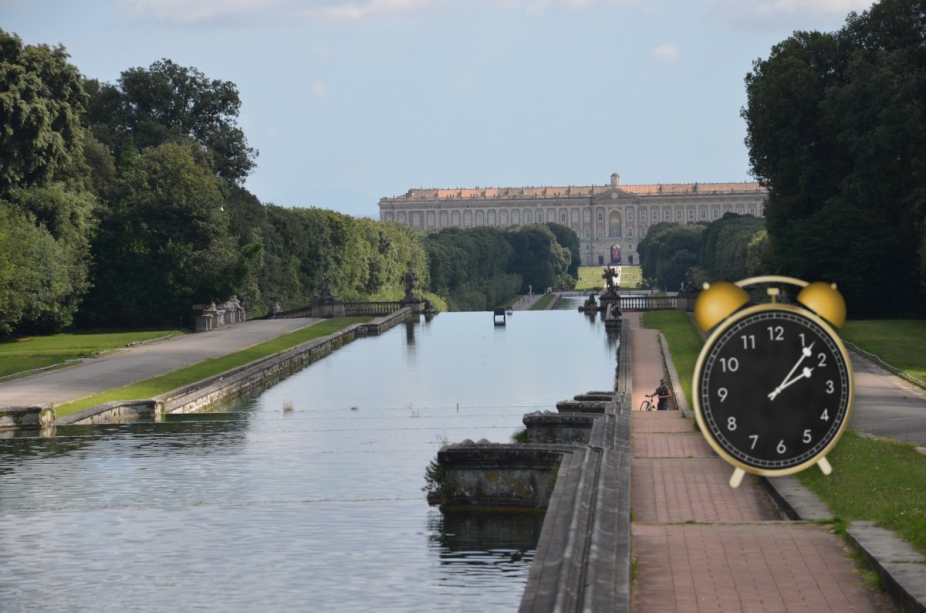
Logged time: 2 h 07 min
